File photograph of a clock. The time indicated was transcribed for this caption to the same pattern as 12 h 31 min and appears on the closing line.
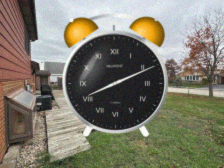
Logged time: 8 h 11 min
